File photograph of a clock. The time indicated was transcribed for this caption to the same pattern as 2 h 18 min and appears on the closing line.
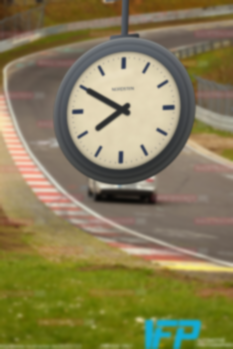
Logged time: 7 h 50 min
